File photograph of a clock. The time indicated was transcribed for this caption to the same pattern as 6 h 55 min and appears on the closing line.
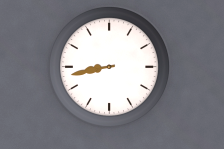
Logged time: 8 h 43 min
